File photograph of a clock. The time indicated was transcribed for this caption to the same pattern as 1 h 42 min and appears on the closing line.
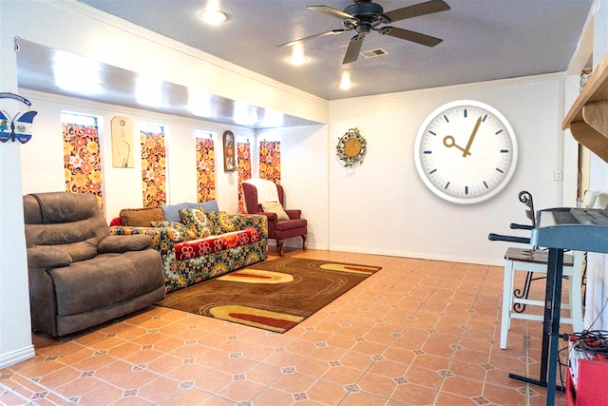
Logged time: 10 h 04 min
